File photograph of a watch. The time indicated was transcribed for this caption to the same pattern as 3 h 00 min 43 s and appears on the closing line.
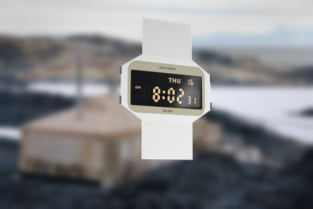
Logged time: 8 h 02 min 31 s
